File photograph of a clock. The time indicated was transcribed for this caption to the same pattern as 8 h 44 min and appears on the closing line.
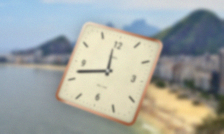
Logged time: 11 h 42 min
